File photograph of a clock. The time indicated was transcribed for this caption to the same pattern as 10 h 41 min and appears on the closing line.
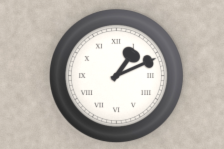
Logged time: 1 h 11 min
